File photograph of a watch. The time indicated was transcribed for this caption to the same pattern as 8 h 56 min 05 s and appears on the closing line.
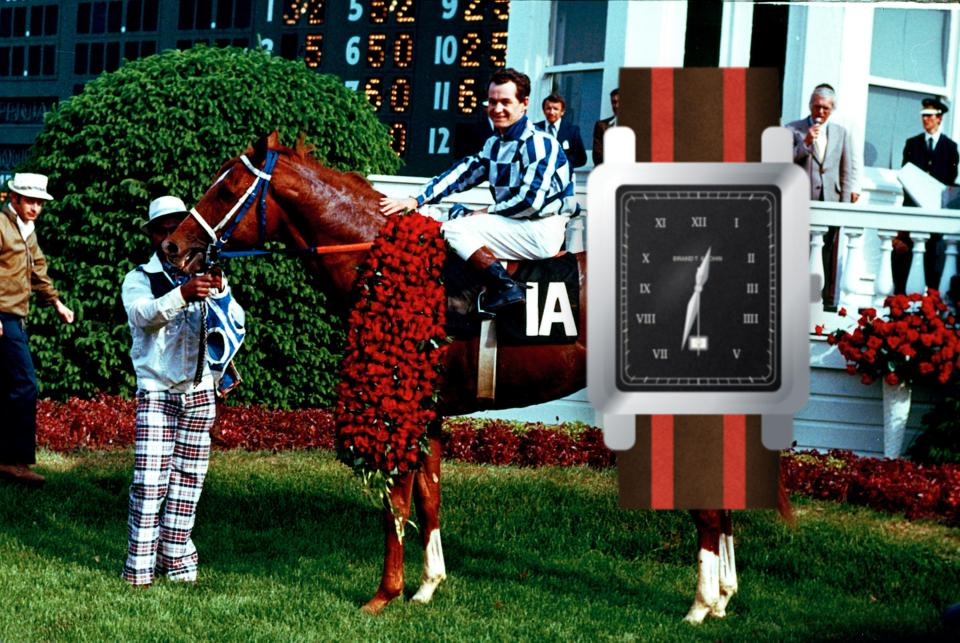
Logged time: 12 h 32 min 30 s
